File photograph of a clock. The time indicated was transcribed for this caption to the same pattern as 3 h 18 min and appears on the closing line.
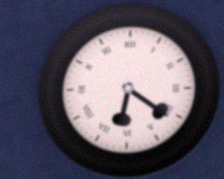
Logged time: 6 h 21 min
